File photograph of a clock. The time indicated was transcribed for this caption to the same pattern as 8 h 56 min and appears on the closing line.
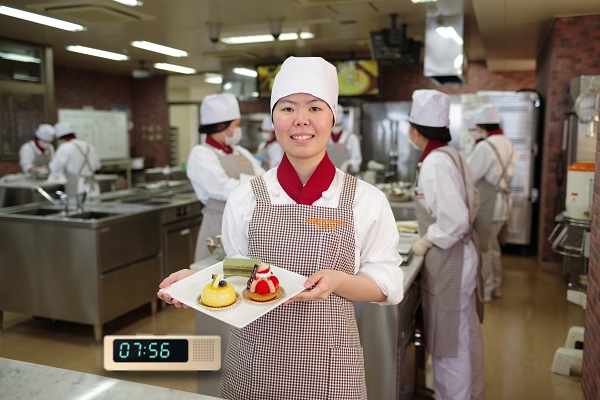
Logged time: 7 h 56 min
